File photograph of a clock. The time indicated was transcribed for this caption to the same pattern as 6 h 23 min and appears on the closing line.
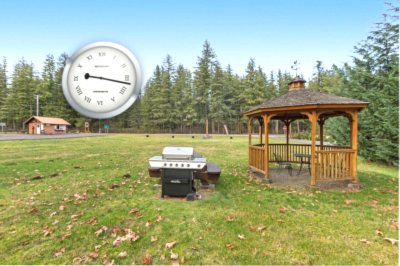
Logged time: 9 h 17 min
